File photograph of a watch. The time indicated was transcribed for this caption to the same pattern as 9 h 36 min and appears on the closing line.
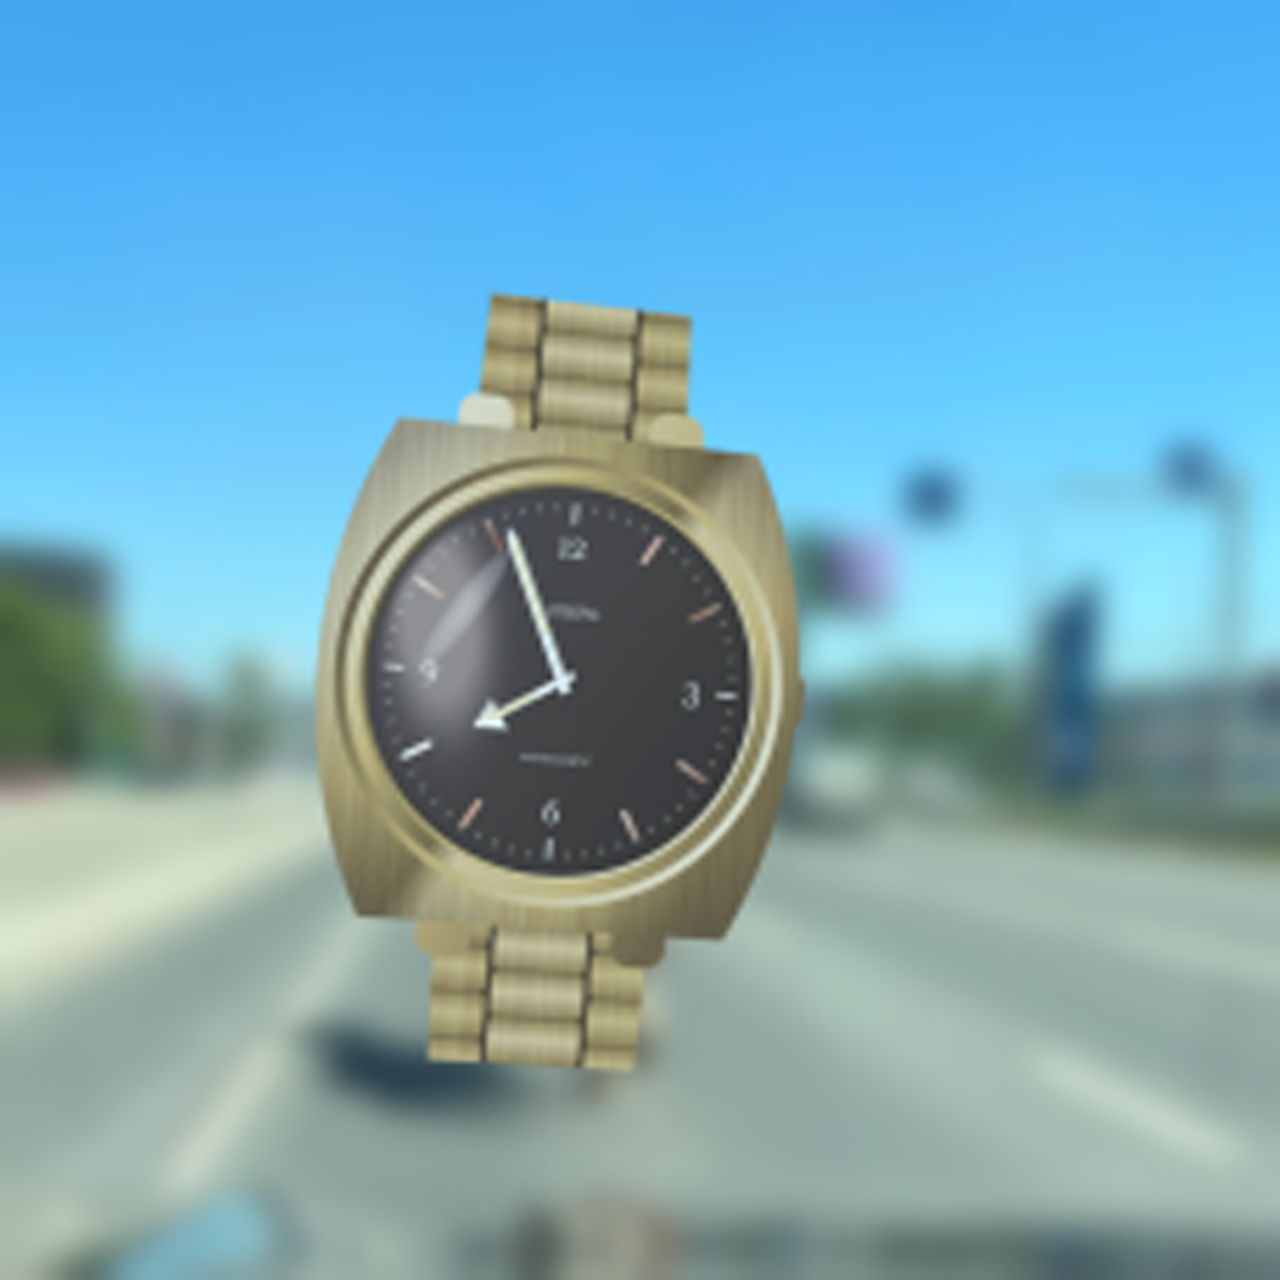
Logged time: 7 h 56 min
